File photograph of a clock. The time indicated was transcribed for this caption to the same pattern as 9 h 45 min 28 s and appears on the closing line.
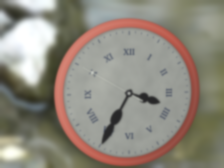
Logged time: 3 h 34 min 50 s
